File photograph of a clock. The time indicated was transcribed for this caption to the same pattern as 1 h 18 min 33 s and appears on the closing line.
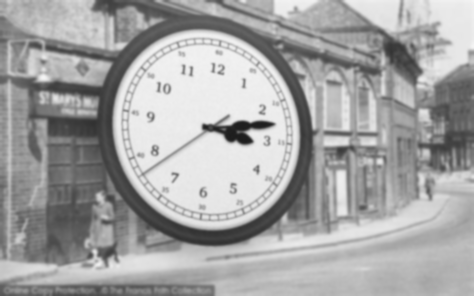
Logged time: 3 h 12 min 38 s
